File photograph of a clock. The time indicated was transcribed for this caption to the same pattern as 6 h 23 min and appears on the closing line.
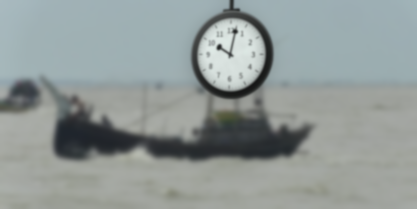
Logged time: 10 h 02 min
